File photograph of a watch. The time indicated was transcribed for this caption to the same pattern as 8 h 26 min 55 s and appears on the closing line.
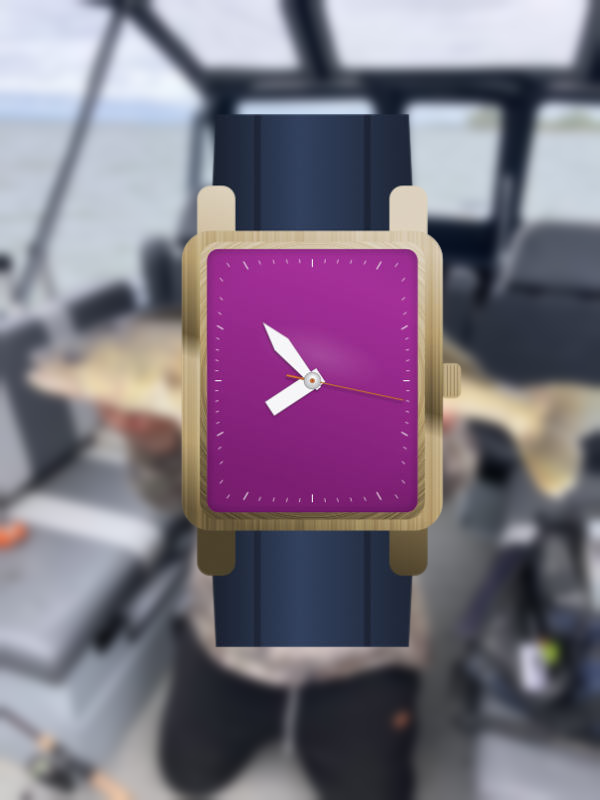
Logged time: 7 h 53 min 17 s
